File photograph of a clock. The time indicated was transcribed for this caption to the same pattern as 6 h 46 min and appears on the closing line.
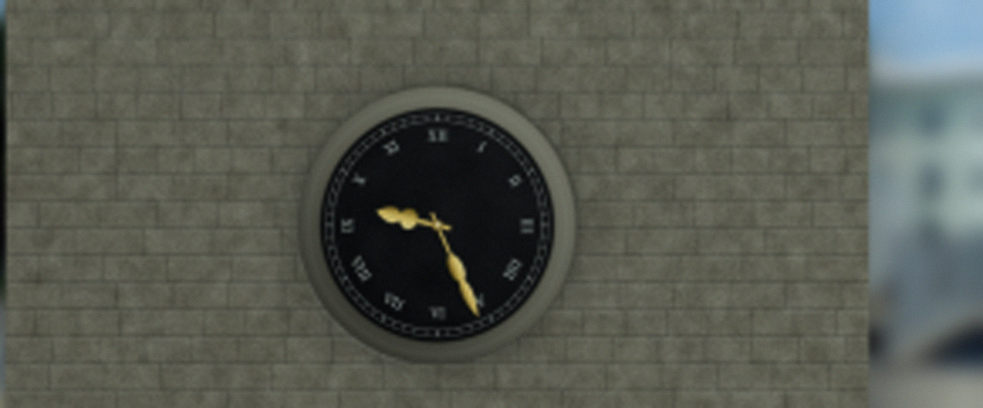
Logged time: 9 h 26 min
